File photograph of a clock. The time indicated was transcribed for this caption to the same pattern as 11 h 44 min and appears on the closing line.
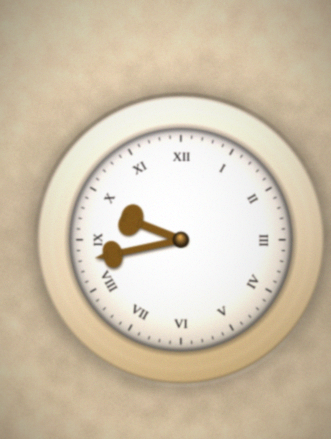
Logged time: 9 h 43 min
